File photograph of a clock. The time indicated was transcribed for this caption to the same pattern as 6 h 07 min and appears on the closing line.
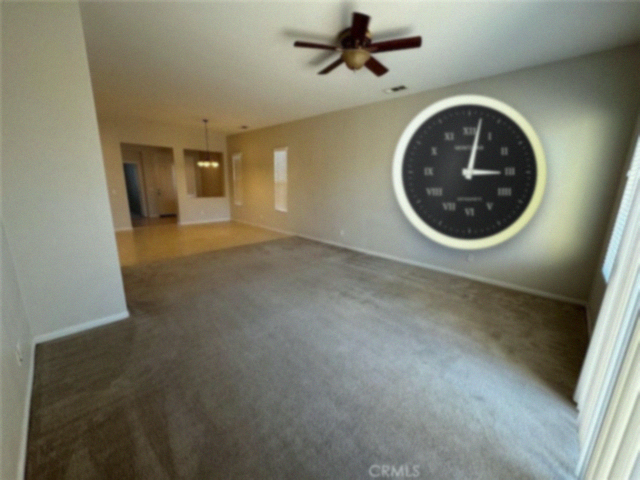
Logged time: 3 h 02 min
